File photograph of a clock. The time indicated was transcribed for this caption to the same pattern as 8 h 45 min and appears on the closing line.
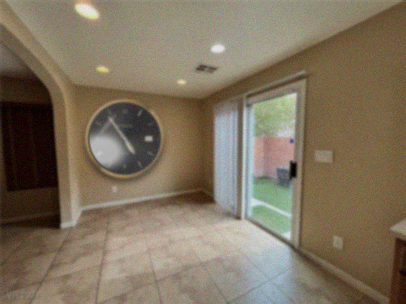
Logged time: 4 h 54 min
